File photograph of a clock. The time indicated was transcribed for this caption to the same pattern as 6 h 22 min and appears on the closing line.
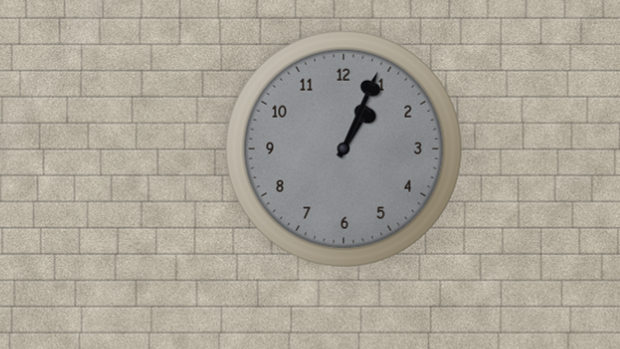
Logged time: 1 h 04 min
